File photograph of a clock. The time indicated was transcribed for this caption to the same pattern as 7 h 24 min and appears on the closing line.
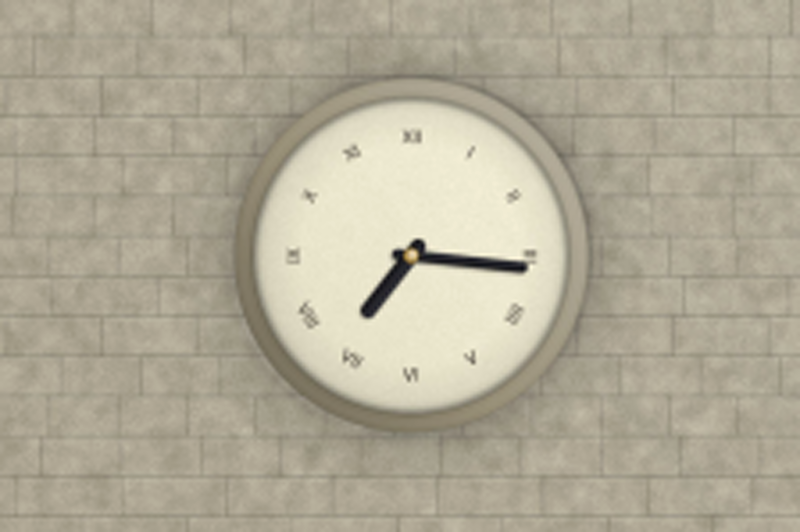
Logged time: 7 h 16 min
